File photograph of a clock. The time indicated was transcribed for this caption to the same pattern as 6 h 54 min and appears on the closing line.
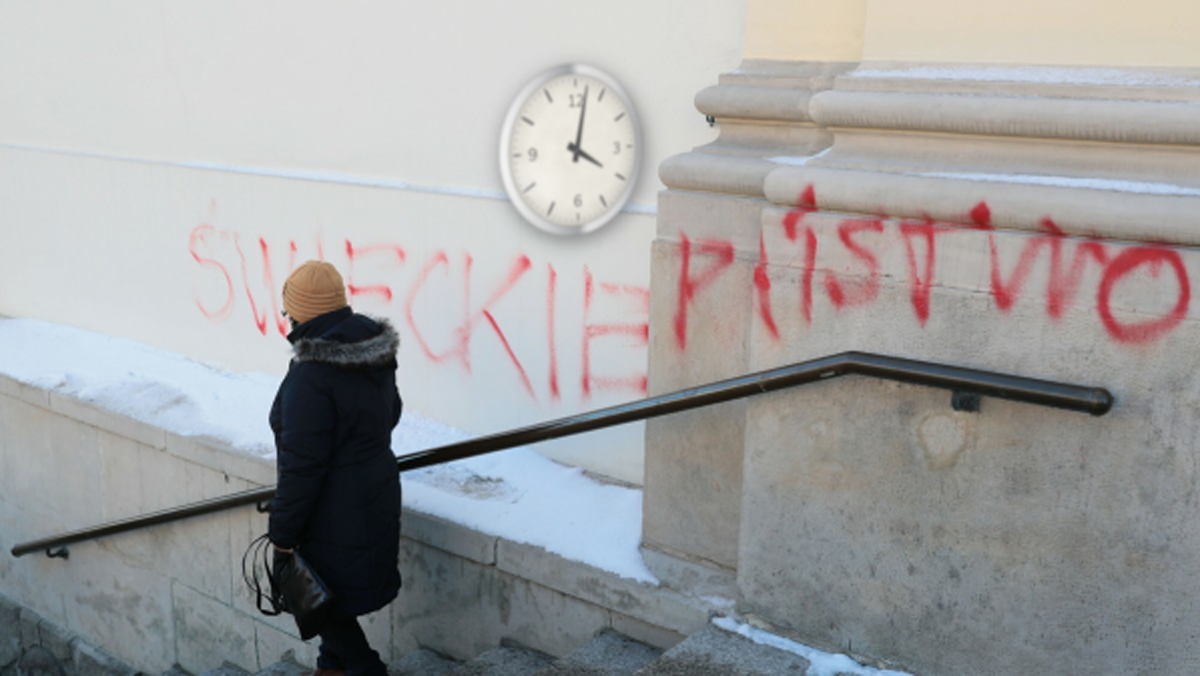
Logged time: 4 h 02 min
